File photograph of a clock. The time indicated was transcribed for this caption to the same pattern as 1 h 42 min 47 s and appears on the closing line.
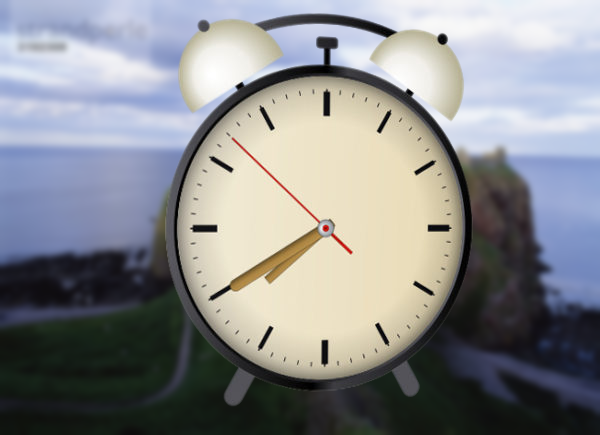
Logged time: 7 h 39 min 52 s
